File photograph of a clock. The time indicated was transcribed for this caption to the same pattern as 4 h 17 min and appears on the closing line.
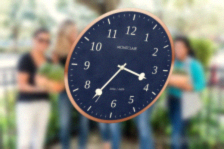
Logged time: 3 h 36 min
